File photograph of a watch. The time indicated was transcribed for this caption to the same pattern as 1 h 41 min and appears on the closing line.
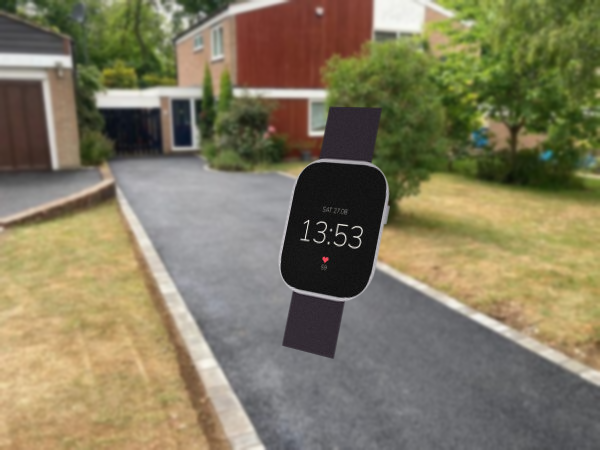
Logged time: 13 h 53 min
